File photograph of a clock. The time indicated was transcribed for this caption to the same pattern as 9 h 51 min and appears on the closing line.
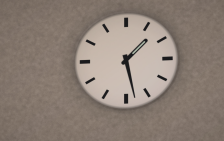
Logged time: 1 h 28 min
